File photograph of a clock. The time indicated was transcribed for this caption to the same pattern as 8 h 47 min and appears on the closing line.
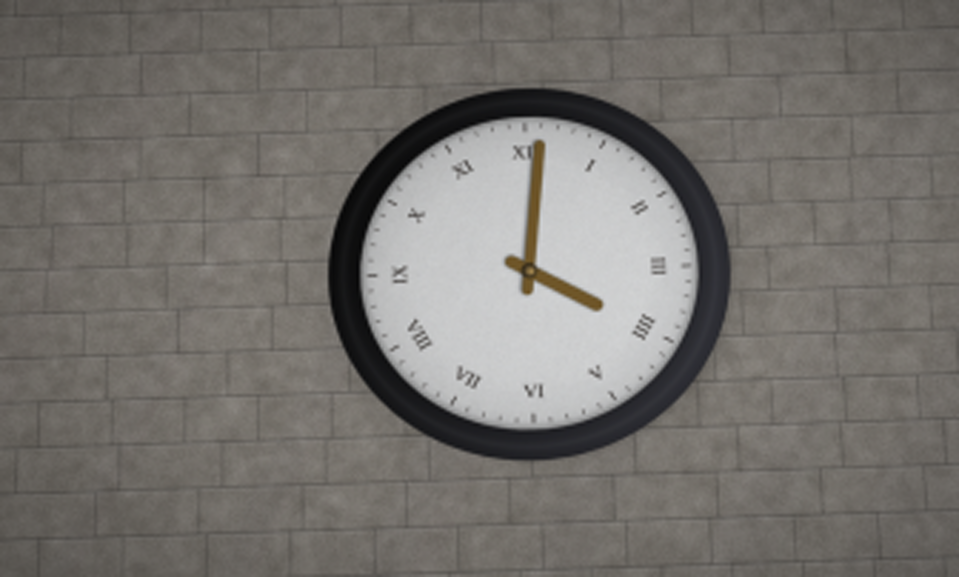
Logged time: 4 h 01 min
